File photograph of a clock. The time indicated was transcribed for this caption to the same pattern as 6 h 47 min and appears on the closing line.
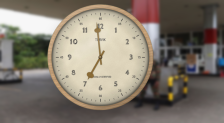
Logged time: 6 h 59 min
